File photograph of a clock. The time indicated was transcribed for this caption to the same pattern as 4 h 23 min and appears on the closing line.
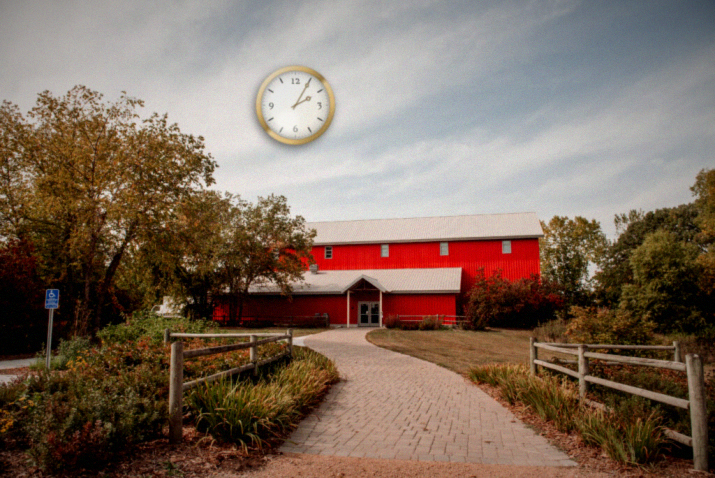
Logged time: 2 h 05 min
